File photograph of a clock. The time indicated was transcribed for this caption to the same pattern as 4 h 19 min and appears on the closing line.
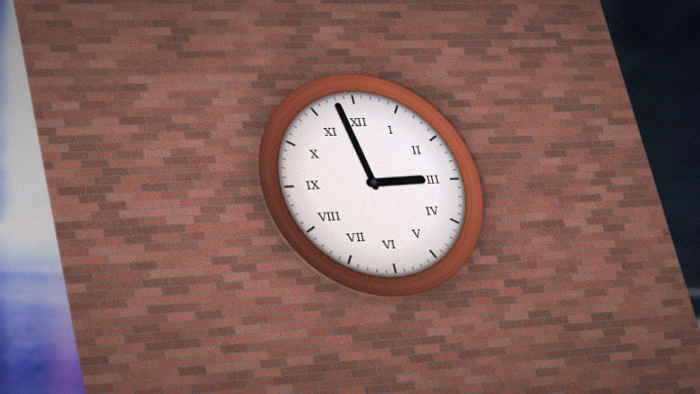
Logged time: 2 h 58 min
